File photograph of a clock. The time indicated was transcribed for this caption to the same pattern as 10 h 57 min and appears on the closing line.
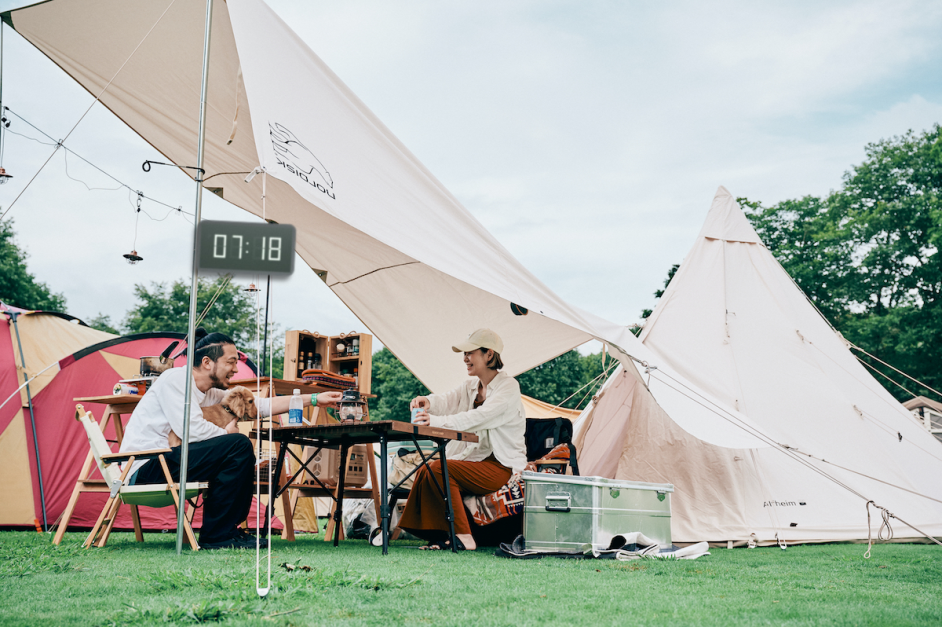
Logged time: 7 h 18 min
